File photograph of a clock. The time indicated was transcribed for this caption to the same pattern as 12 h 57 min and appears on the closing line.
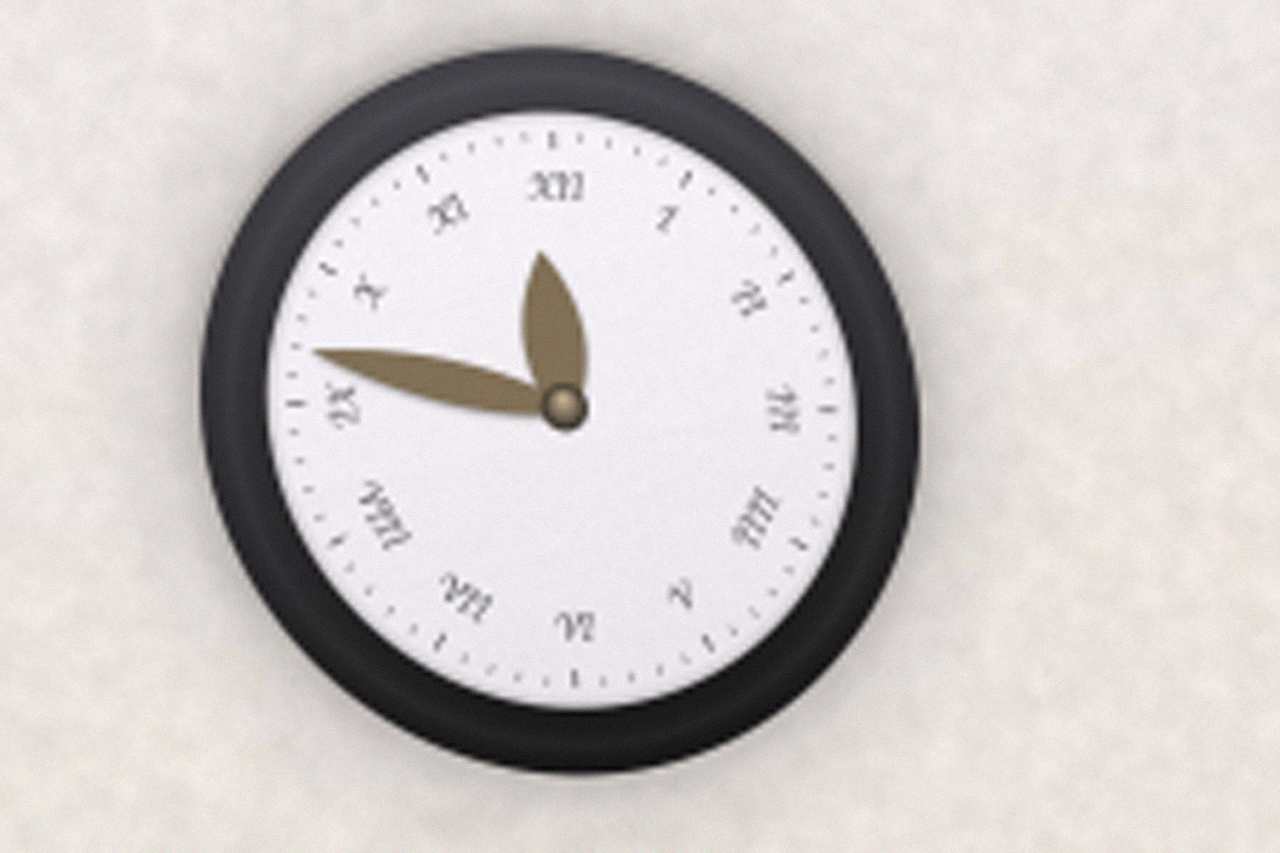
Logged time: 11 h 47 min
